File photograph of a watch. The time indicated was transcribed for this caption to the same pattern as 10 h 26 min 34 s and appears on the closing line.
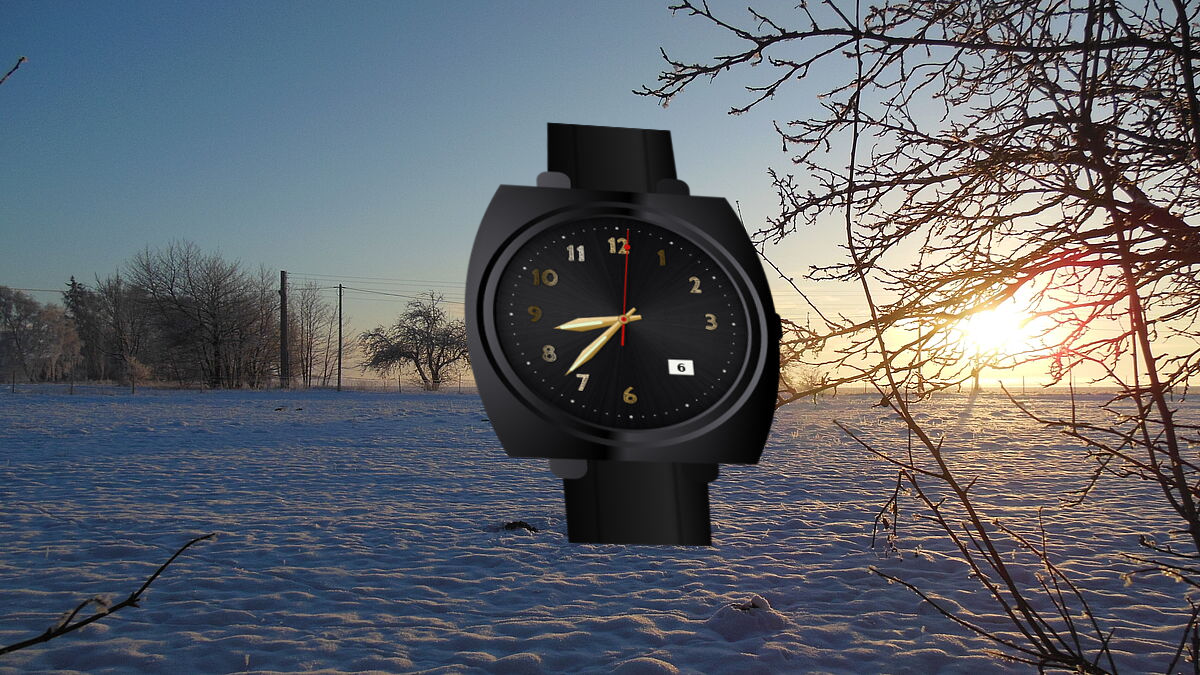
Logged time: 8 h 37 min 01 s
